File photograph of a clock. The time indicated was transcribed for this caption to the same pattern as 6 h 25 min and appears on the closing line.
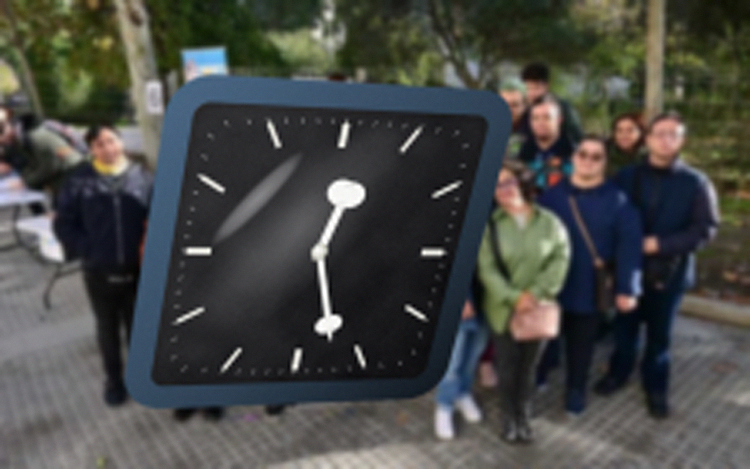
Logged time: 12 h 27 min
